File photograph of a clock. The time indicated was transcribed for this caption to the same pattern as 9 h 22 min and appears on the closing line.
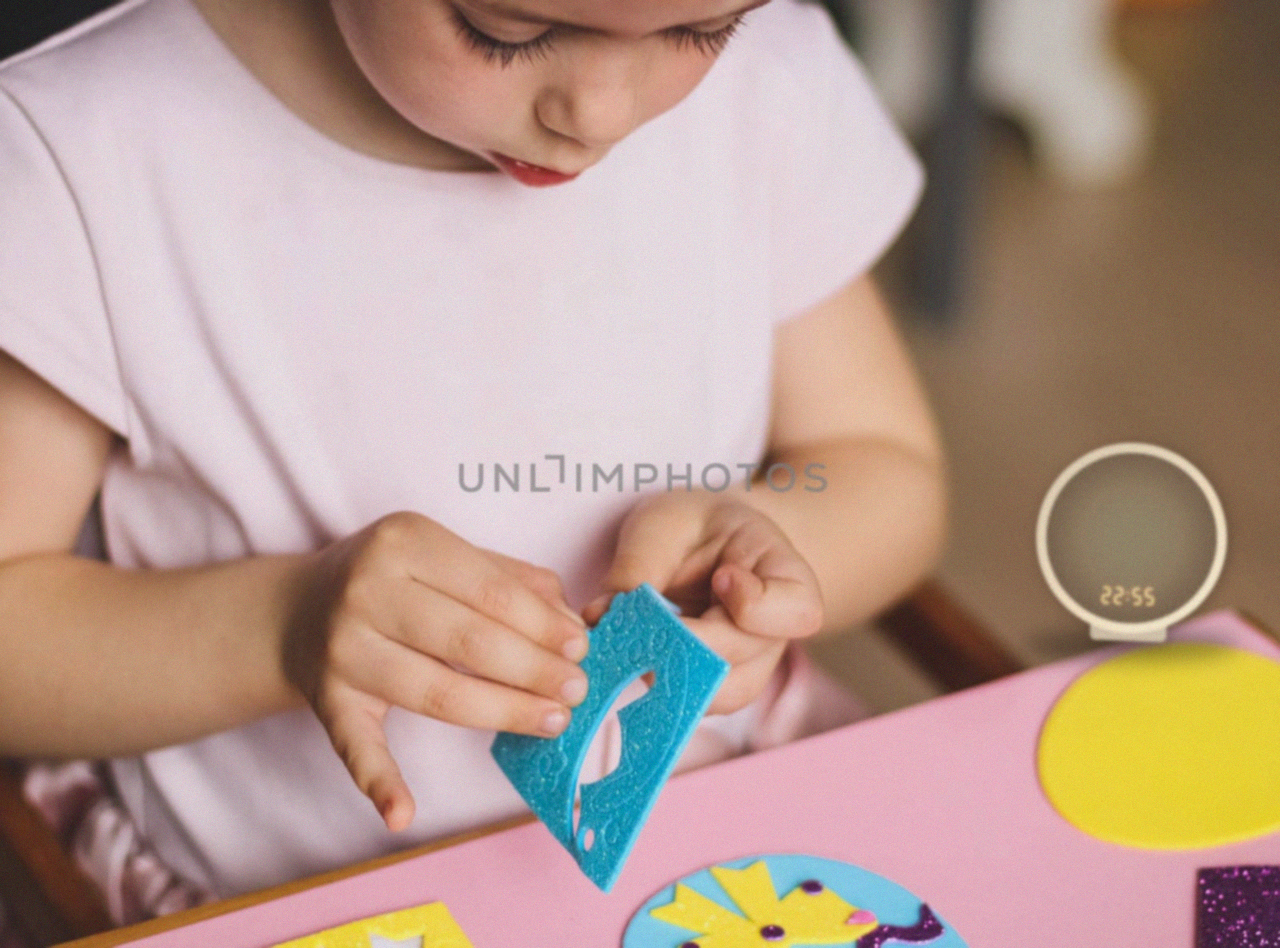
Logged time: 22 h 55 min
